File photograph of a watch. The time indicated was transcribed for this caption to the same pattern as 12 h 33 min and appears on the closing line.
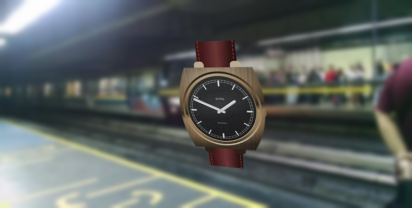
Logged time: 1 h 49 min
